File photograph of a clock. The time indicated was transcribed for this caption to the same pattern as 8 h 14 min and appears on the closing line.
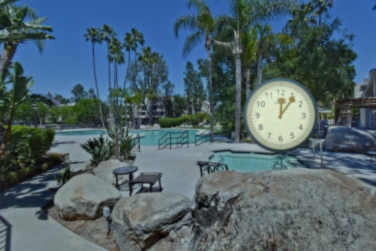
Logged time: 12 h 06 min
